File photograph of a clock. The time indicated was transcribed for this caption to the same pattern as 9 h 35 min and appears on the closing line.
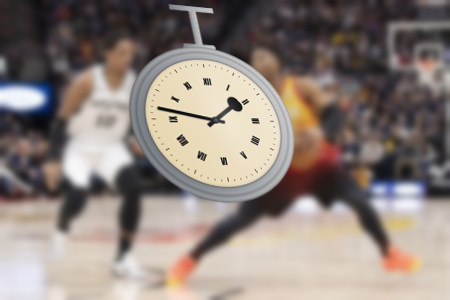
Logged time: 1 h 47 min
